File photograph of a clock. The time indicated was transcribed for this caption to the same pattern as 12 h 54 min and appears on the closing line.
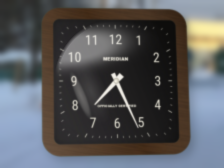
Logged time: 7 h 26 min
